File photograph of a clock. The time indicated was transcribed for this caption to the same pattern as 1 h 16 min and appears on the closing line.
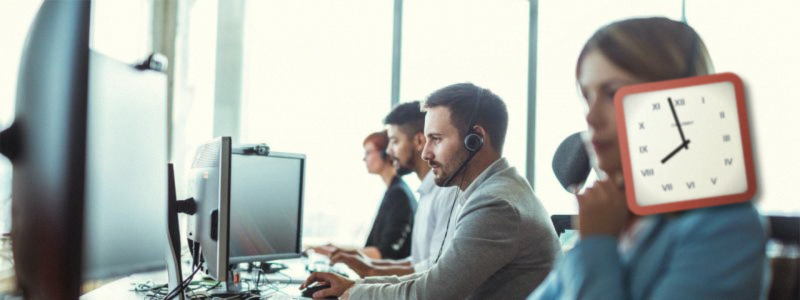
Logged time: 7 h 58 min
